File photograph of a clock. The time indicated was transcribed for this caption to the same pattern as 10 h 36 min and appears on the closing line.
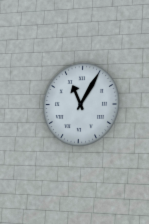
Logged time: 11 h 05 min
